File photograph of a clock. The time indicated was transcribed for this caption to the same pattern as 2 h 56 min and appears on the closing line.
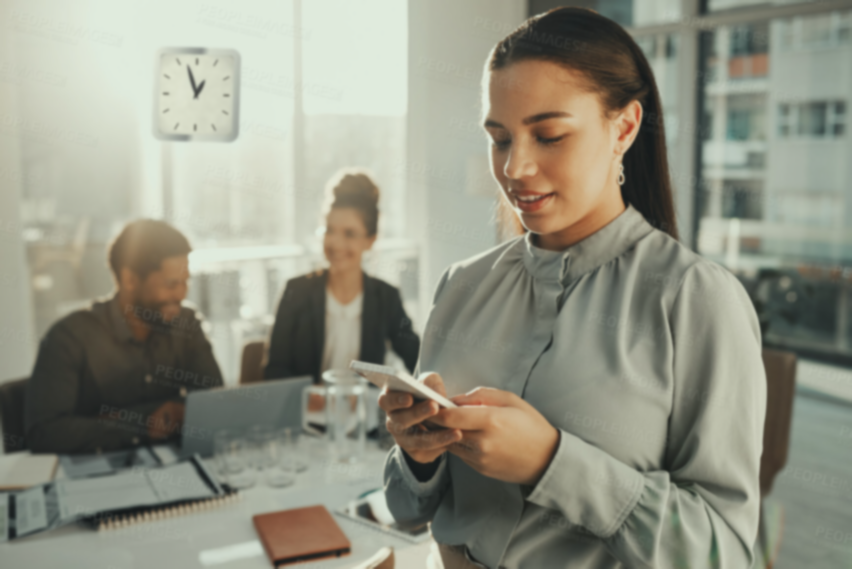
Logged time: 12 h 57 min
